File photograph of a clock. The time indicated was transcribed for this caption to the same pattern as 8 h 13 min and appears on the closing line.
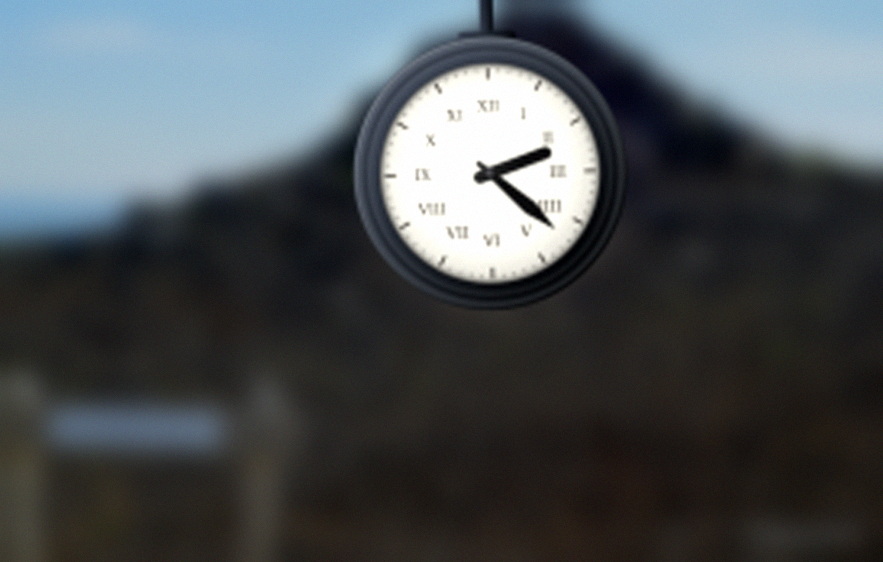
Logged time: 2 h 22 min
